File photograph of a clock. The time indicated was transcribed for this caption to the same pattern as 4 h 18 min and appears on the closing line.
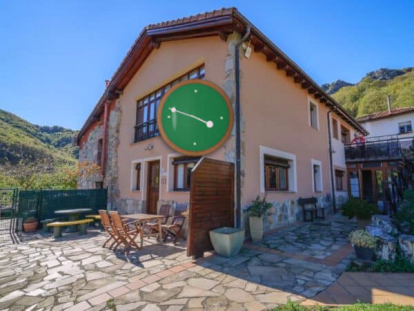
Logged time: 3 h 48 min
